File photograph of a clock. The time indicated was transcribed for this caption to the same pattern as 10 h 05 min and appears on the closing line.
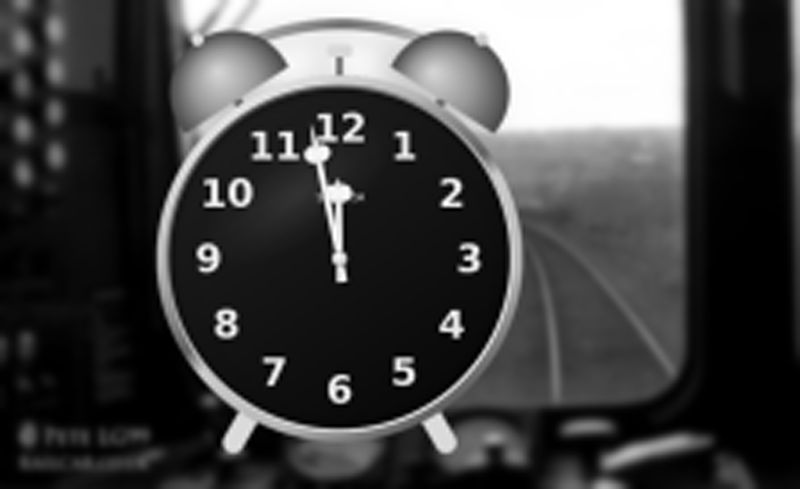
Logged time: 11 h 58 min
